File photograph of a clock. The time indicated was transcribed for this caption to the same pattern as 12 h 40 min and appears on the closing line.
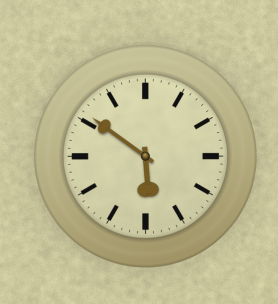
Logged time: 5 h 51 min
